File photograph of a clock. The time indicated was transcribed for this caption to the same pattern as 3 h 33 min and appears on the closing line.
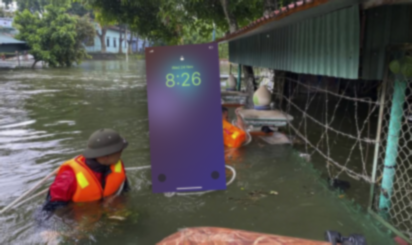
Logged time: 8 h 26 min
